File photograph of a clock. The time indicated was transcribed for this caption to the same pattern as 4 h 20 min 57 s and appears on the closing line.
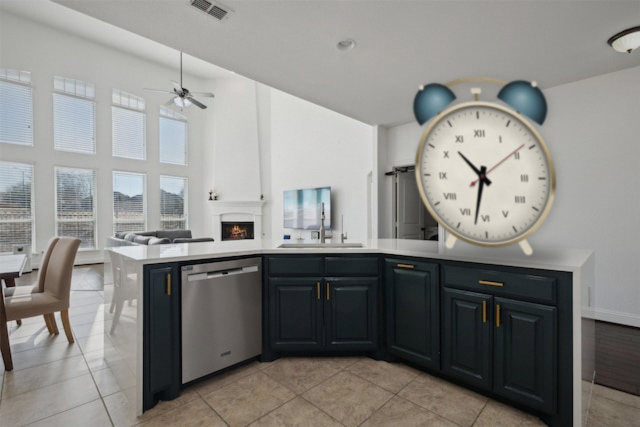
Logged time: 10 h 32 min 09 s
